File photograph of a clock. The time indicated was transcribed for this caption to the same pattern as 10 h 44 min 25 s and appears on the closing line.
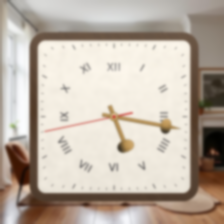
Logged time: 5 h 16 min 43 s
